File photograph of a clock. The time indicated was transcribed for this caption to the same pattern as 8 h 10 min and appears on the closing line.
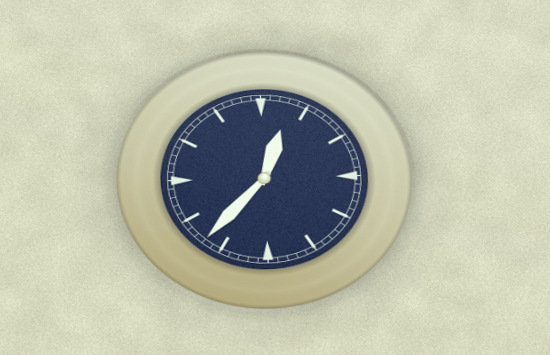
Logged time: 12 h 37 min
